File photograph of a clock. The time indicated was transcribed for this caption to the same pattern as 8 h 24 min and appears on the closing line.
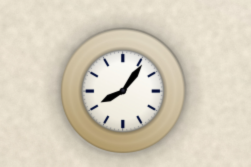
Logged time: 8 h 06 min
